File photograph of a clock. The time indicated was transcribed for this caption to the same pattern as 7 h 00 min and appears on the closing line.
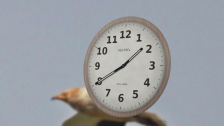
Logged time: 1 h 40 min
